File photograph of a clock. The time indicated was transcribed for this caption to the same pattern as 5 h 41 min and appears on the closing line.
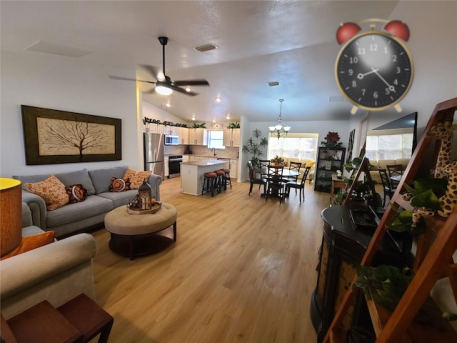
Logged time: 8 h 23 min
